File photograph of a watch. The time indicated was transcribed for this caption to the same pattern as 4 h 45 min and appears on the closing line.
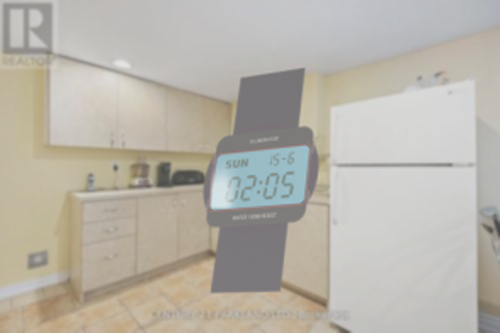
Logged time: 2 h 05 min
